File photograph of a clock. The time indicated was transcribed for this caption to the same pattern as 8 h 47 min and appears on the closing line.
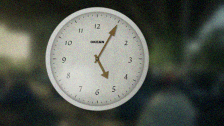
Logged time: 5 h 05 min
